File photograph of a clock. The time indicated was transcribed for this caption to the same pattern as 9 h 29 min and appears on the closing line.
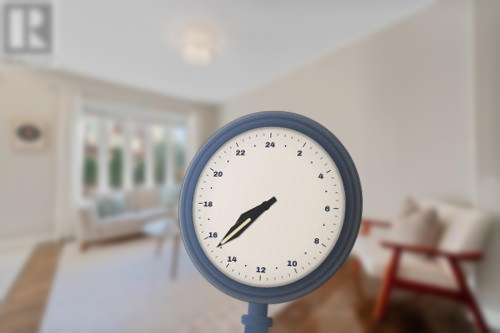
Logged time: 15 h 38 min
